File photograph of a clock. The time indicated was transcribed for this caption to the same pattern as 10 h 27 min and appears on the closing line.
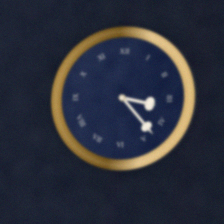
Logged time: 3 h 23 min
